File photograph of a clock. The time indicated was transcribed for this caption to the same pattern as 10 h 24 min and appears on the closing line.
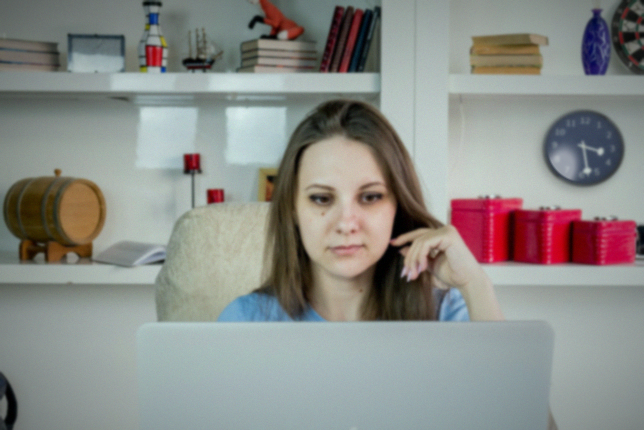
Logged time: 3 h 28 min
